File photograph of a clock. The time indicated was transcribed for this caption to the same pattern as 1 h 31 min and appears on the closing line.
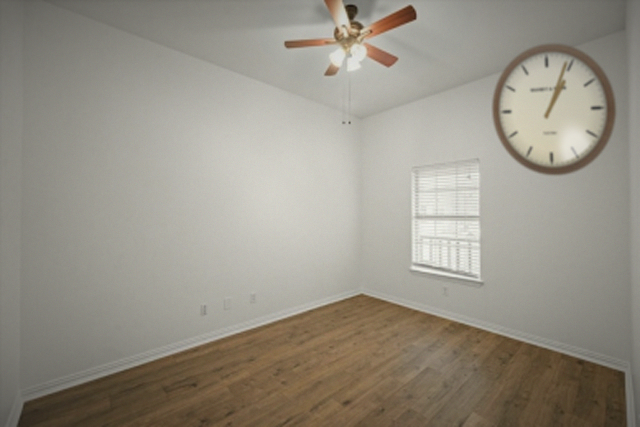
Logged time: 1 h 04 min
